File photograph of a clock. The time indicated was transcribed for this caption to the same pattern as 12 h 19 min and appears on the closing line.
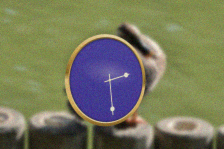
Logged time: 2 h 29 min
